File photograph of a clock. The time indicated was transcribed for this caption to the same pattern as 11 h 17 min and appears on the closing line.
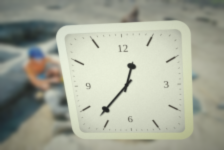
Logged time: 12 h 37 min
